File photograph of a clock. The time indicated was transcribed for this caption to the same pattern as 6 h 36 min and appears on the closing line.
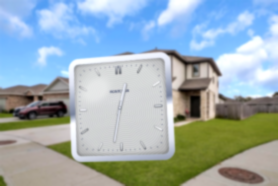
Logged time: 12 h 32 min
